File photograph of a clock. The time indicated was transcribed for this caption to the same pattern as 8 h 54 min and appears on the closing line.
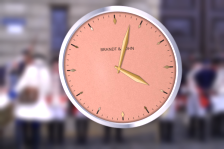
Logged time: 4 h 03 min
